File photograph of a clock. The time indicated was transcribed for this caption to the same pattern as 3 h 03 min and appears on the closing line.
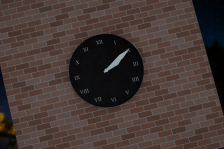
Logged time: 2 h 10 min
